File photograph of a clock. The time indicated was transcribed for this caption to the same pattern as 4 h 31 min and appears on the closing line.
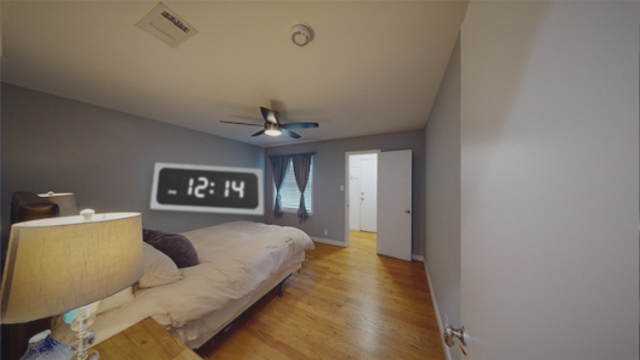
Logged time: 12 h 14 min
